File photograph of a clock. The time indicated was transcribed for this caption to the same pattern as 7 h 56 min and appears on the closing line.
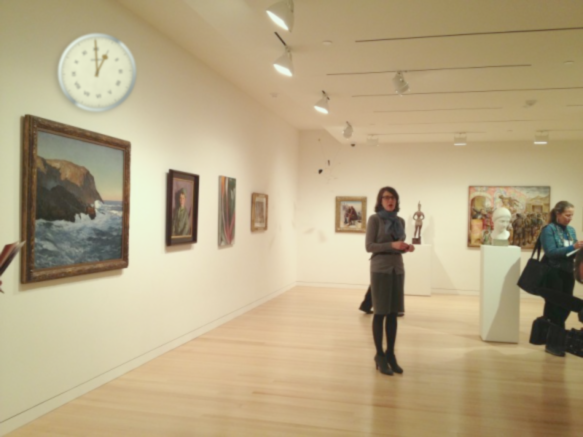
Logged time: 1 h 00 min
